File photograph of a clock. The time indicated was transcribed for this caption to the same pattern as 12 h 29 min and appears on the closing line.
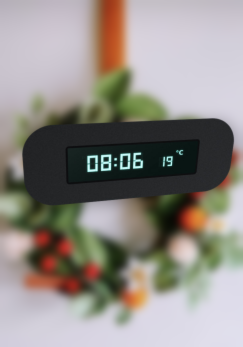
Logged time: 8 h 06 min
